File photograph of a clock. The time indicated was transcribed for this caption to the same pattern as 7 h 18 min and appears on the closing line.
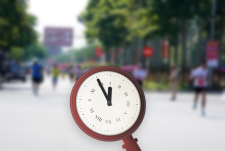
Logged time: 1 h 00 min
